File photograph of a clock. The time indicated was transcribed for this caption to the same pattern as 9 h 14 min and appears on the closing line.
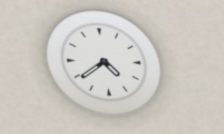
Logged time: 4 h 39 min
